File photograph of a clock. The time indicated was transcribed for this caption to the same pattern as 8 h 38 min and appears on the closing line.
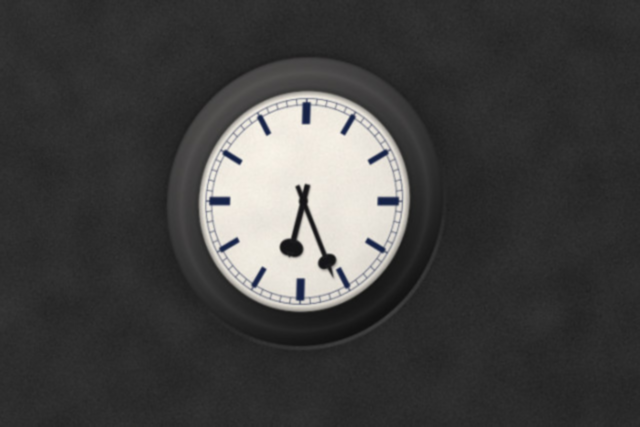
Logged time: 6 h 26 min
